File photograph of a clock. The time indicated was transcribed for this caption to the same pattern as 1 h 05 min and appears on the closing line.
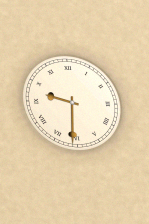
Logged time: 9 h 31 min
